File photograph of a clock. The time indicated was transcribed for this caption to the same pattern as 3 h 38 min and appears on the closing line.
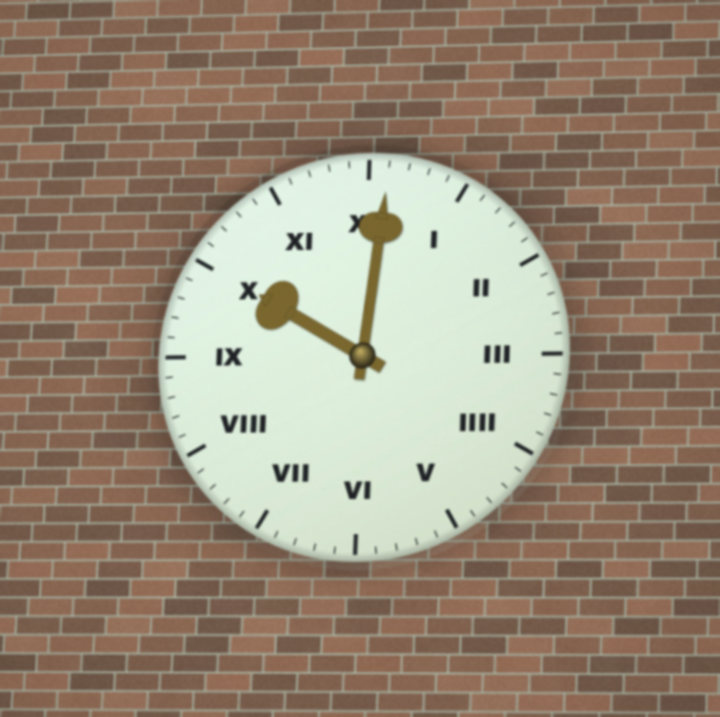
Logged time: 10 h 01 min
